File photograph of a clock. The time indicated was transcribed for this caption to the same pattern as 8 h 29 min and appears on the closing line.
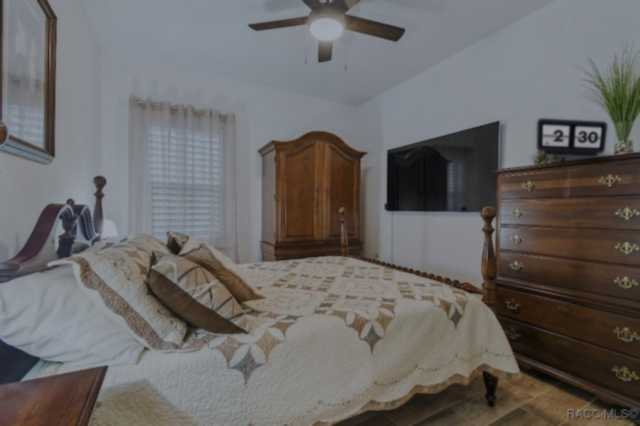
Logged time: 2 h 30 min
